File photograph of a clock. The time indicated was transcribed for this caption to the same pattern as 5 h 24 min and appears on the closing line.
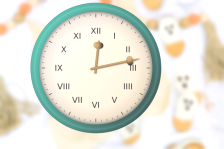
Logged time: 12 h 13 min
